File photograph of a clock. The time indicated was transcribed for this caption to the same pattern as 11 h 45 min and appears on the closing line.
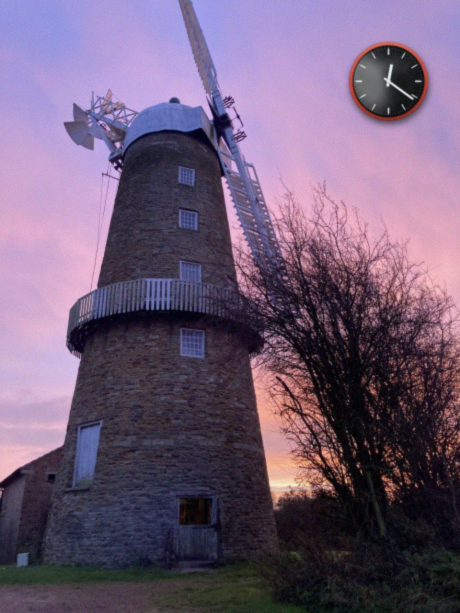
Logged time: 12 h 21 min
